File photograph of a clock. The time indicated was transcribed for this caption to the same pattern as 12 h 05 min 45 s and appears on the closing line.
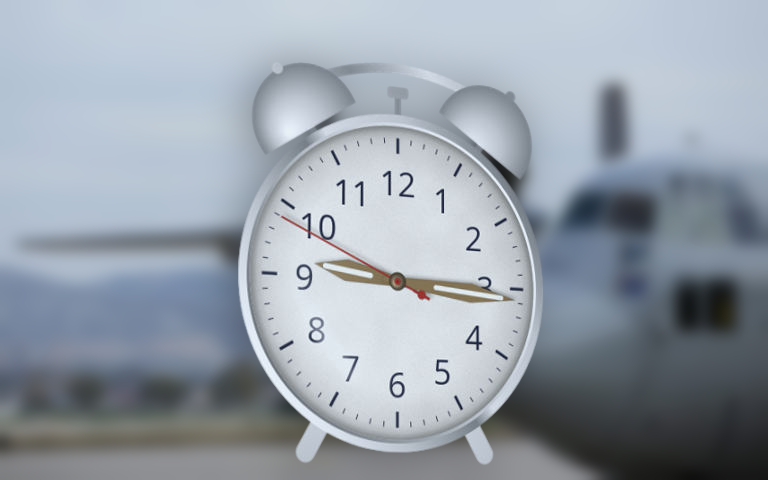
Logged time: 9 h 15 min 49 s
